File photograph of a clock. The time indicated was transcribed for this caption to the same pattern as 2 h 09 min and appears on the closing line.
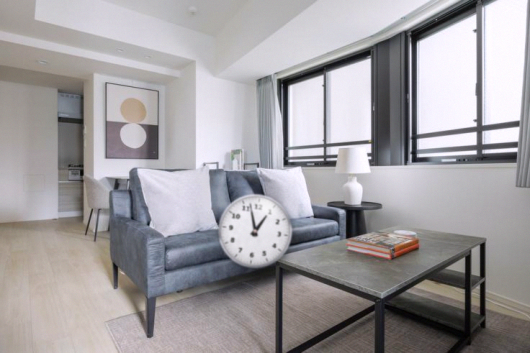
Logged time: 12 h 57 min
